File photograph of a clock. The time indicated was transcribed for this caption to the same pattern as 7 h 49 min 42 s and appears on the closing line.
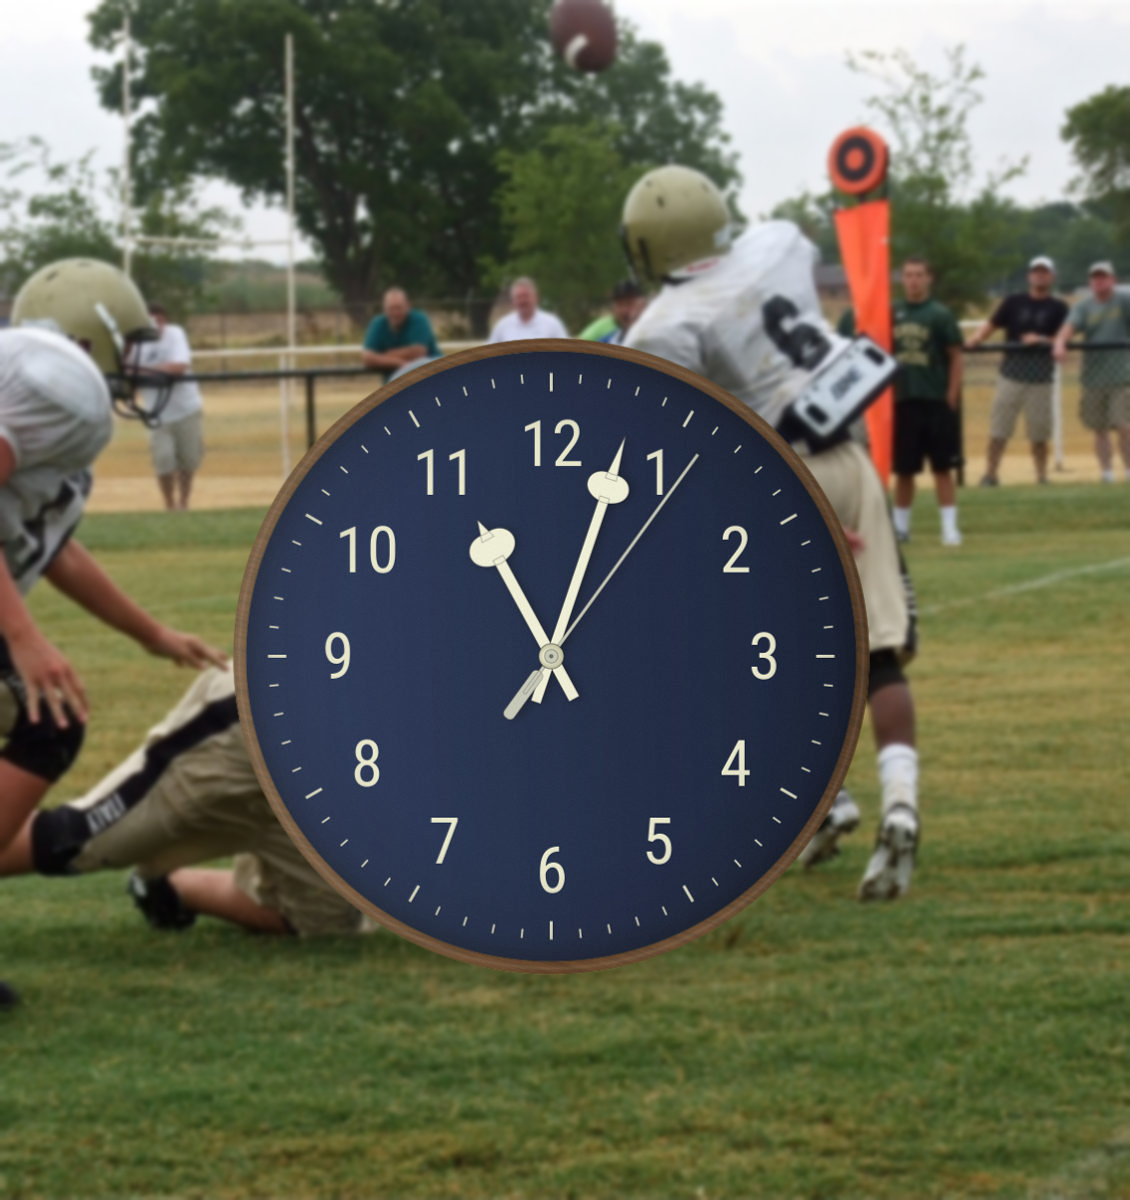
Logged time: 11 h 03 min 06 s
